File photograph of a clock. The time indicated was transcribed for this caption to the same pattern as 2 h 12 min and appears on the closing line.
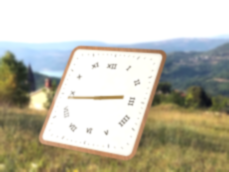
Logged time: 2 h 44 min
